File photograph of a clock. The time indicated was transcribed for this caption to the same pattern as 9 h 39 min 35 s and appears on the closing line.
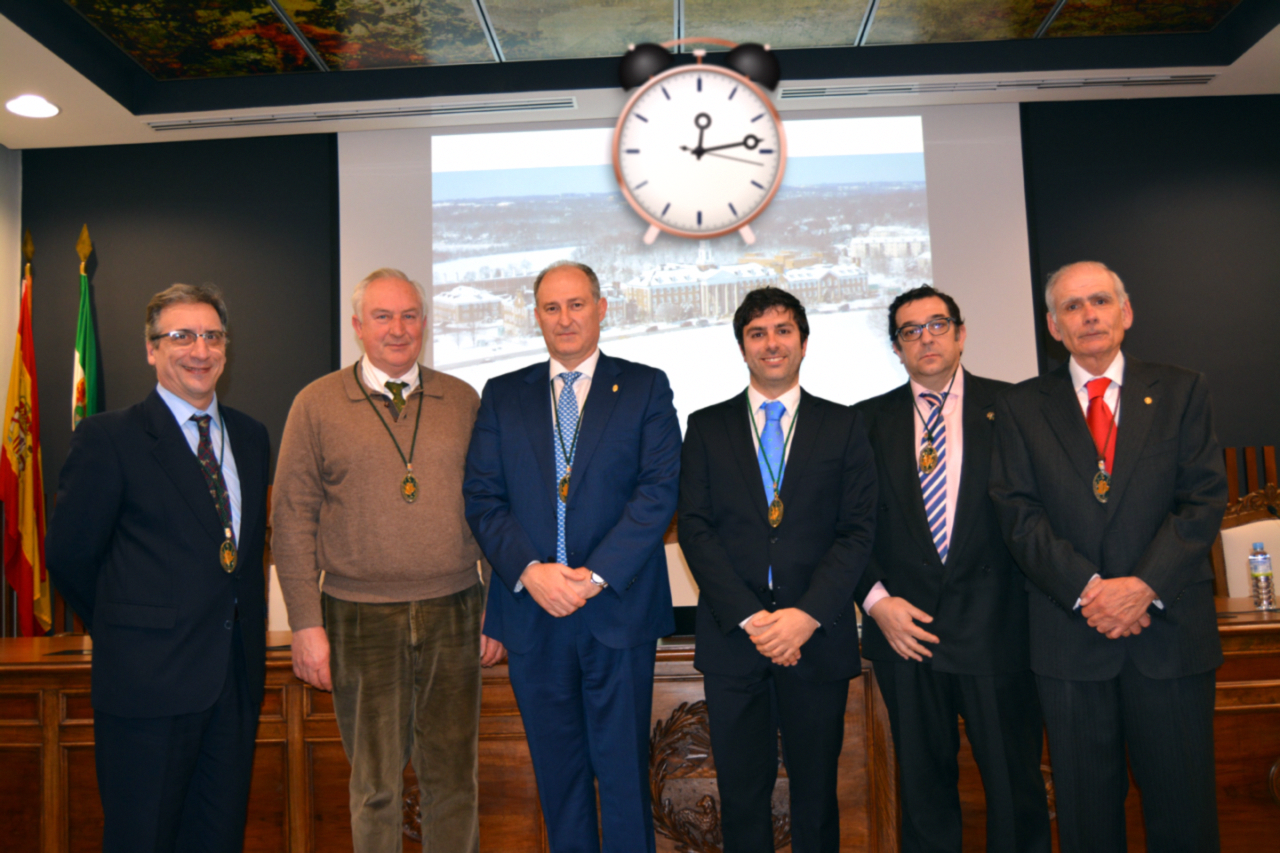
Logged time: 12 h 13 min 17 s
